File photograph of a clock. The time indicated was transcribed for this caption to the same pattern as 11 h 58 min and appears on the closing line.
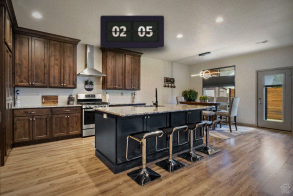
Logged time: 2 h 05 min
